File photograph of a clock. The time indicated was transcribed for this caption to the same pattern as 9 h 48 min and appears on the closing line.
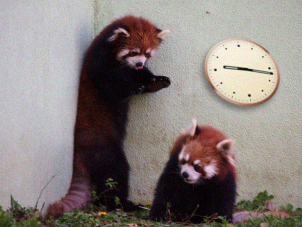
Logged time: 9 h 17 min
